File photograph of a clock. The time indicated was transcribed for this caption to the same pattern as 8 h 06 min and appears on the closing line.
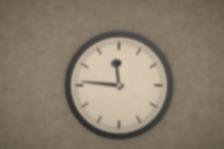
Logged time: 11 h 46 min
